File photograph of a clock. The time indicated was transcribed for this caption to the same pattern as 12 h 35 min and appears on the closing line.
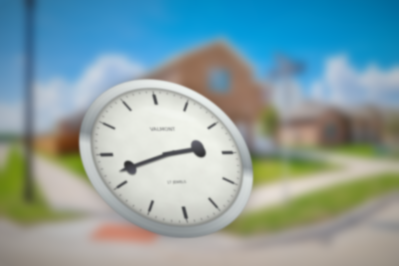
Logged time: 2 h 42 min
